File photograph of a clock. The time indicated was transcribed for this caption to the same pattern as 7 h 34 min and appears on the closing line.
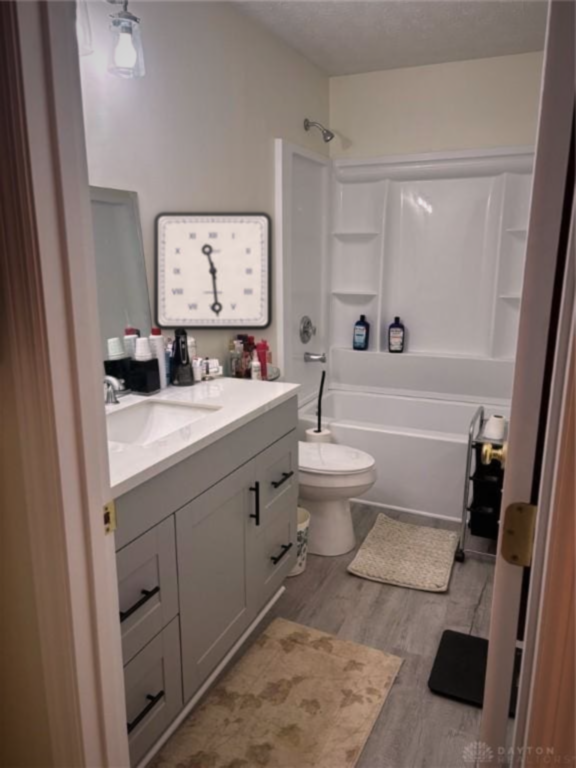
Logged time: 11 h 29 min
